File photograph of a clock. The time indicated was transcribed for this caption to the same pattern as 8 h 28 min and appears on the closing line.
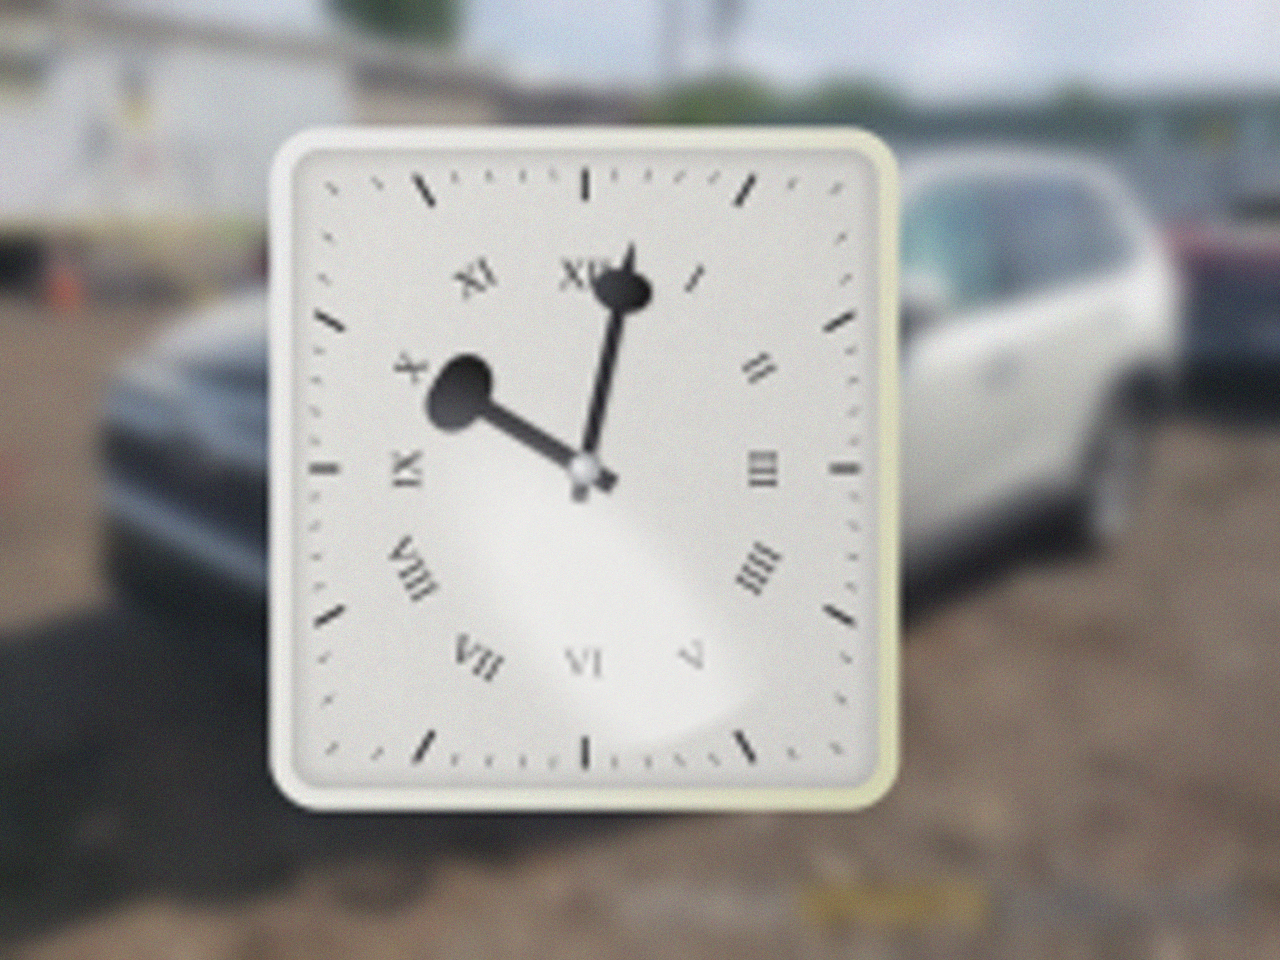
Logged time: 10 h 02 min
